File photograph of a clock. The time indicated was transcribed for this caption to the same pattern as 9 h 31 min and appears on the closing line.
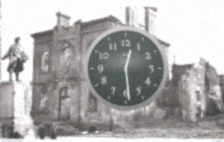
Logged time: 12 h 29 min
